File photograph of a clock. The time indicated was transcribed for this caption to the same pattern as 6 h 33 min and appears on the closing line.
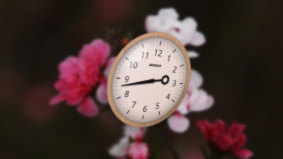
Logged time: 2 h 43 min
